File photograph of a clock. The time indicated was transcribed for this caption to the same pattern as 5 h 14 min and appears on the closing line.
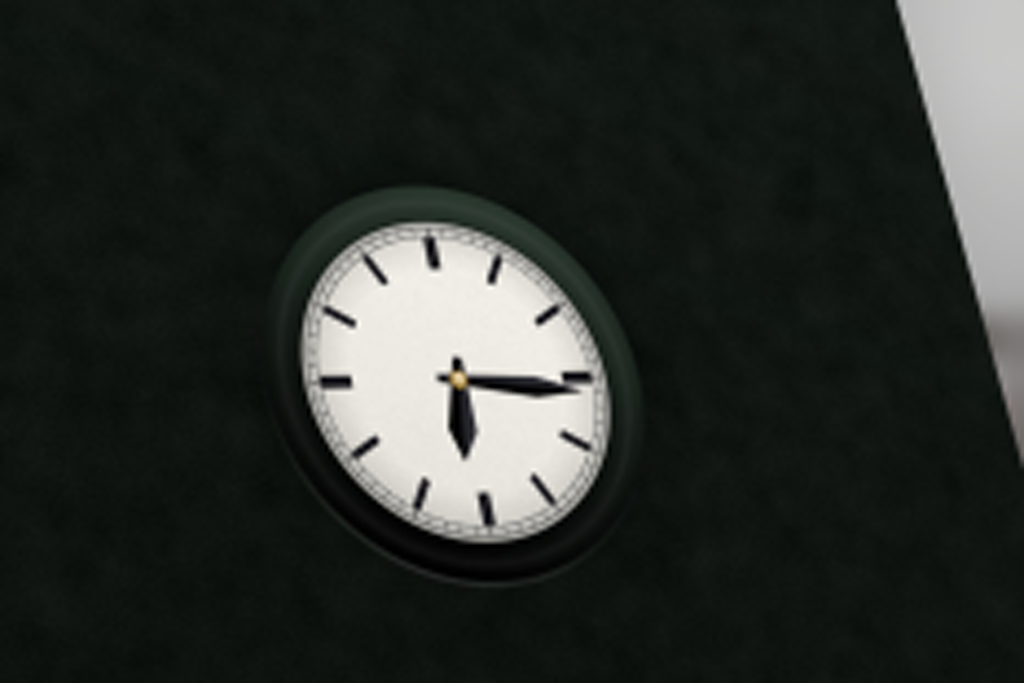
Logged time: 6 h 16 min
